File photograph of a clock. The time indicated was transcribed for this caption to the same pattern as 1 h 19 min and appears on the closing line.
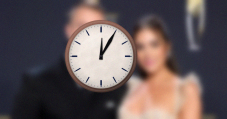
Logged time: 12 h 05 min
